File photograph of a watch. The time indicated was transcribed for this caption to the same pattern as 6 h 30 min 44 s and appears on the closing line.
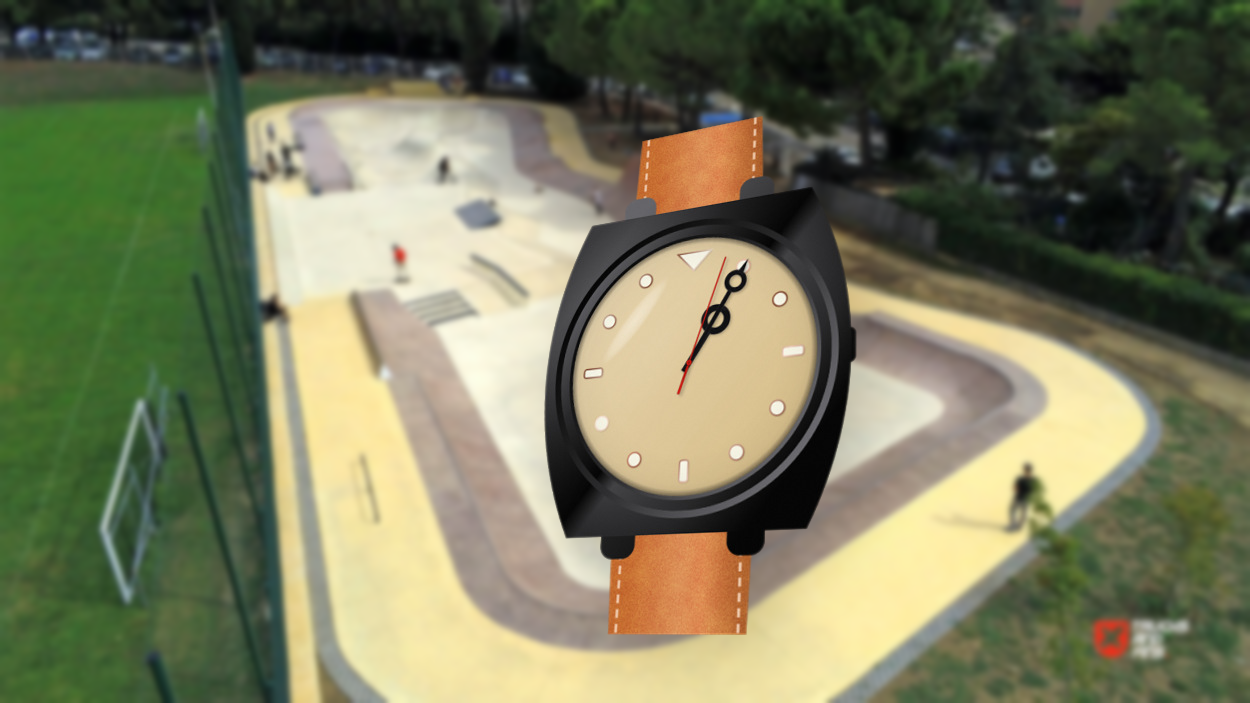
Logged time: 1 h 05 min 03 s
